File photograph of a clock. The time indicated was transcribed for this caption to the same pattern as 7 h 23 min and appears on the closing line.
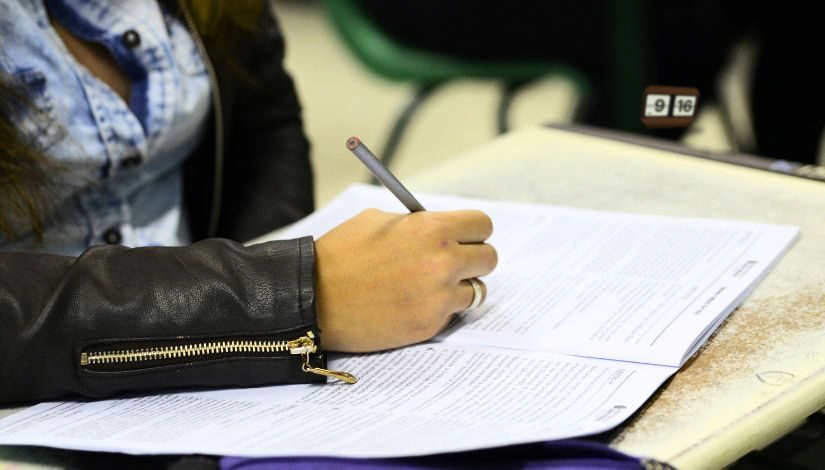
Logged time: 9 h 16 min
